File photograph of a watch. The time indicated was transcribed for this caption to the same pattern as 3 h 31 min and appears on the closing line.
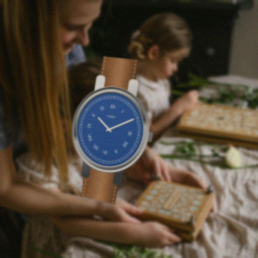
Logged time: 10 h 10 min
